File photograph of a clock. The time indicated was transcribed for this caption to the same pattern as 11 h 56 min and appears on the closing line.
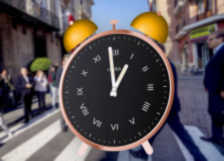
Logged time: 12 h 59 min
